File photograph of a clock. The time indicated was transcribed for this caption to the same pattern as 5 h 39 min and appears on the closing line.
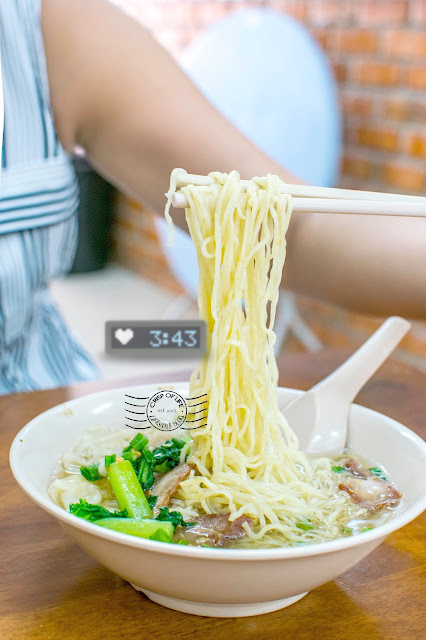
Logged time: 3 h 43 min
